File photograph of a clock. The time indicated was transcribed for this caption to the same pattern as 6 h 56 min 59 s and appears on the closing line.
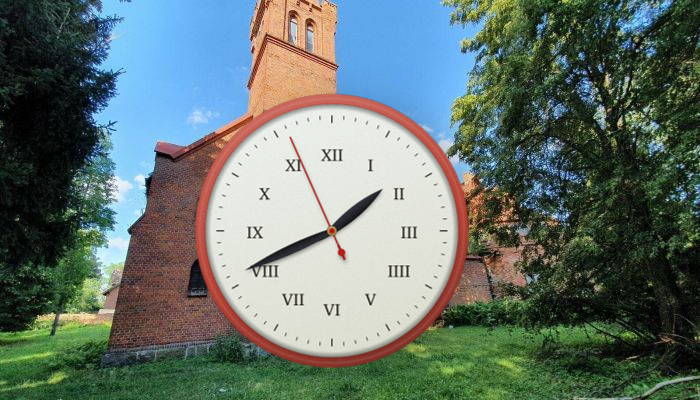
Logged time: 1 h 40 min 56 s
